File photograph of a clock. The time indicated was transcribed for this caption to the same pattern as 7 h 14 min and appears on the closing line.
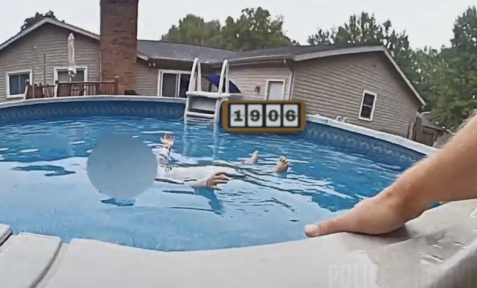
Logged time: 19 h 06 min
